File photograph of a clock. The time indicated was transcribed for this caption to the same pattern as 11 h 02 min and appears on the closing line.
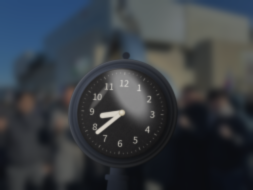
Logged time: 8 h 38 min
